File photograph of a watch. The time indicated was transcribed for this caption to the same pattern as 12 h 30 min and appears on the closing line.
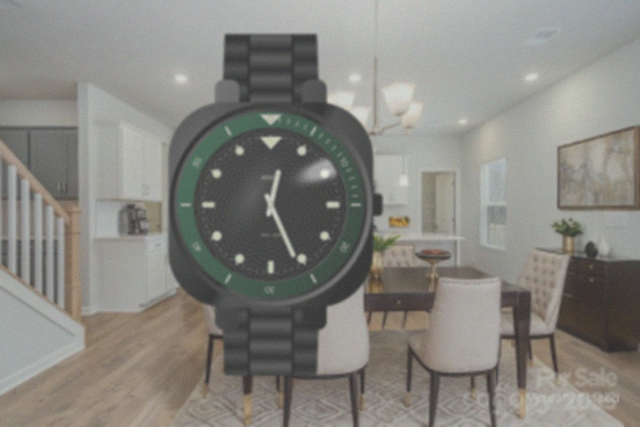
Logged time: 12 h 26 min
